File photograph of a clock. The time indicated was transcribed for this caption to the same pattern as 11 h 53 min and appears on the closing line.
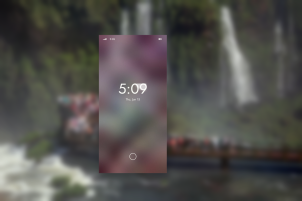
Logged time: 5 h 09 min
